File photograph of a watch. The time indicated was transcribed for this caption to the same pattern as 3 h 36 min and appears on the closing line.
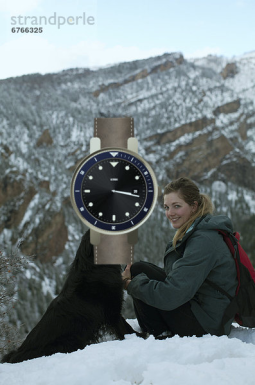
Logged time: 3 h 17 min
